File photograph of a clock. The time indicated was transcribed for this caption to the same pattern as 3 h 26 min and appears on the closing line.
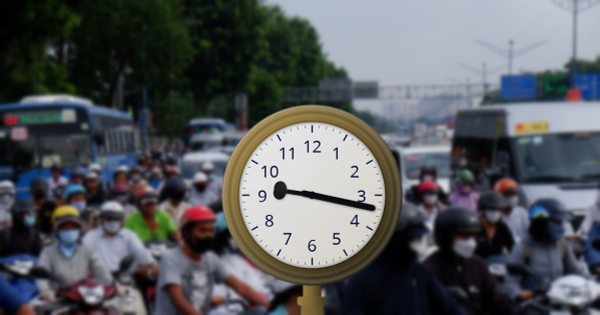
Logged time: 9 h 17 min
